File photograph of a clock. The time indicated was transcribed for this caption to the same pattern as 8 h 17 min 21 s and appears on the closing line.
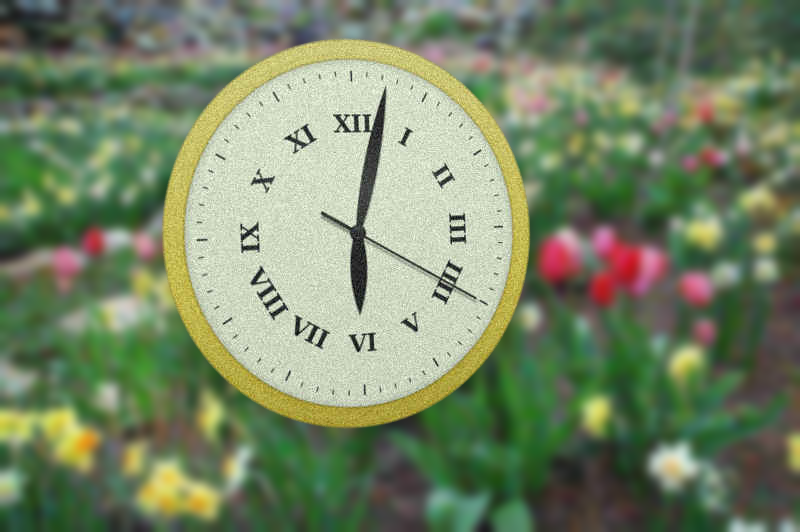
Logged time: 6 h 02 min 20 s
